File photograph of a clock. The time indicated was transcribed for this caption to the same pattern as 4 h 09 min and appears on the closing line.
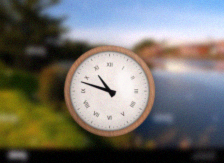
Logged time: 10 h 48 min
